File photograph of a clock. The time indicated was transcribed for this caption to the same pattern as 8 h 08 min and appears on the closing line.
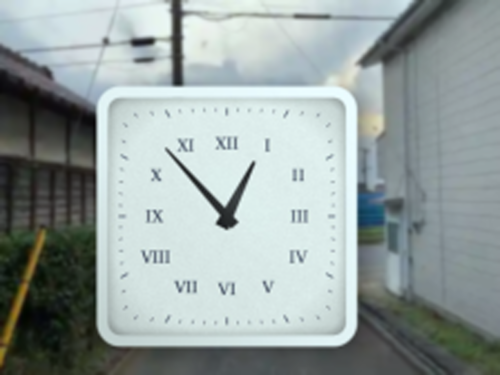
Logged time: 12 h 53 min
